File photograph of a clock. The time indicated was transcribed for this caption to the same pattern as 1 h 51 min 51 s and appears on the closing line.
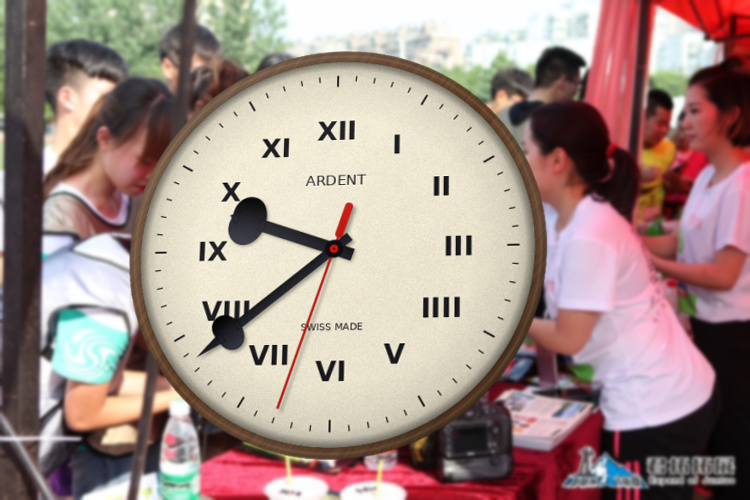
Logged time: 9 h 38 min 33 s
